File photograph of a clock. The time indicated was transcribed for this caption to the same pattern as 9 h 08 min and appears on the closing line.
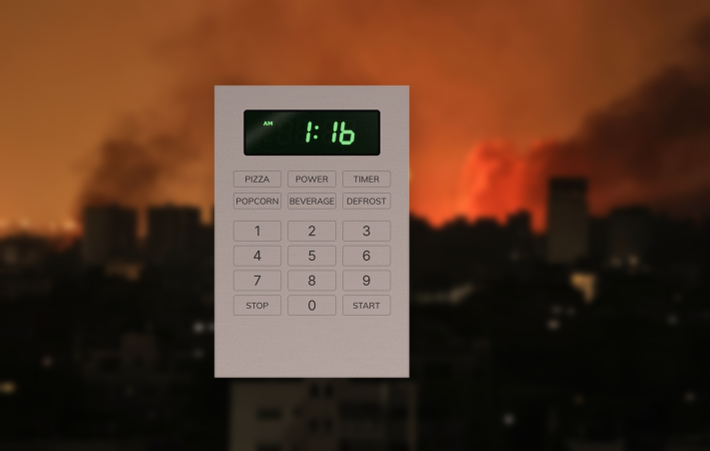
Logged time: 1 h 16 min
